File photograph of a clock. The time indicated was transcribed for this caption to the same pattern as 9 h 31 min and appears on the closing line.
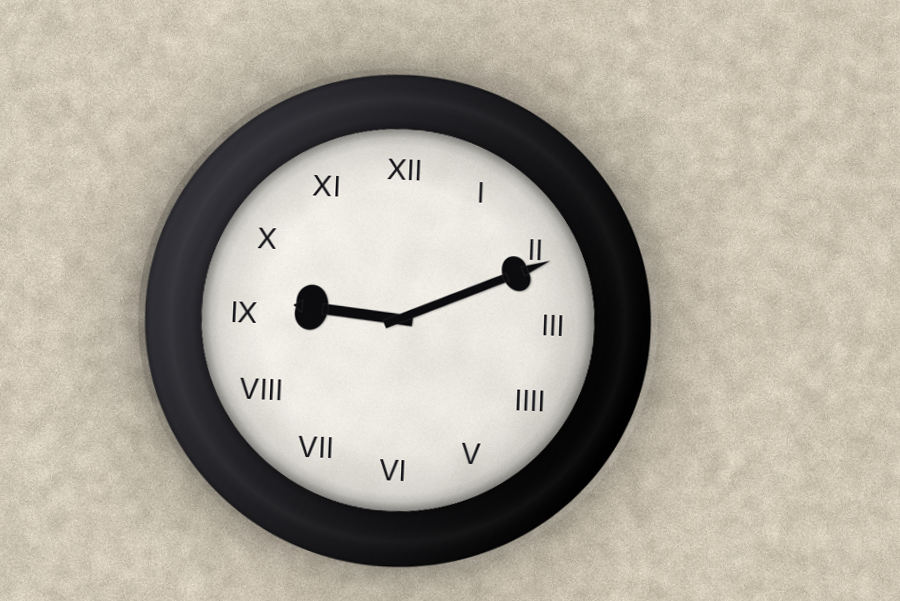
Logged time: 9 h 11 min
